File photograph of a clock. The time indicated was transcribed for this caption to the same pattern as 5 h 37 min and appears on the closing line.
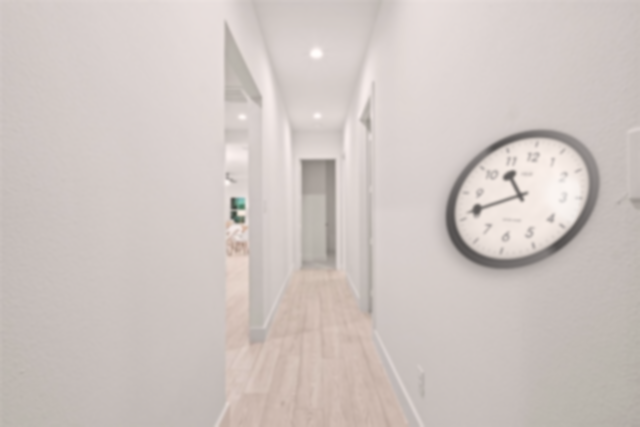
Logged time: 10 h 41 min
